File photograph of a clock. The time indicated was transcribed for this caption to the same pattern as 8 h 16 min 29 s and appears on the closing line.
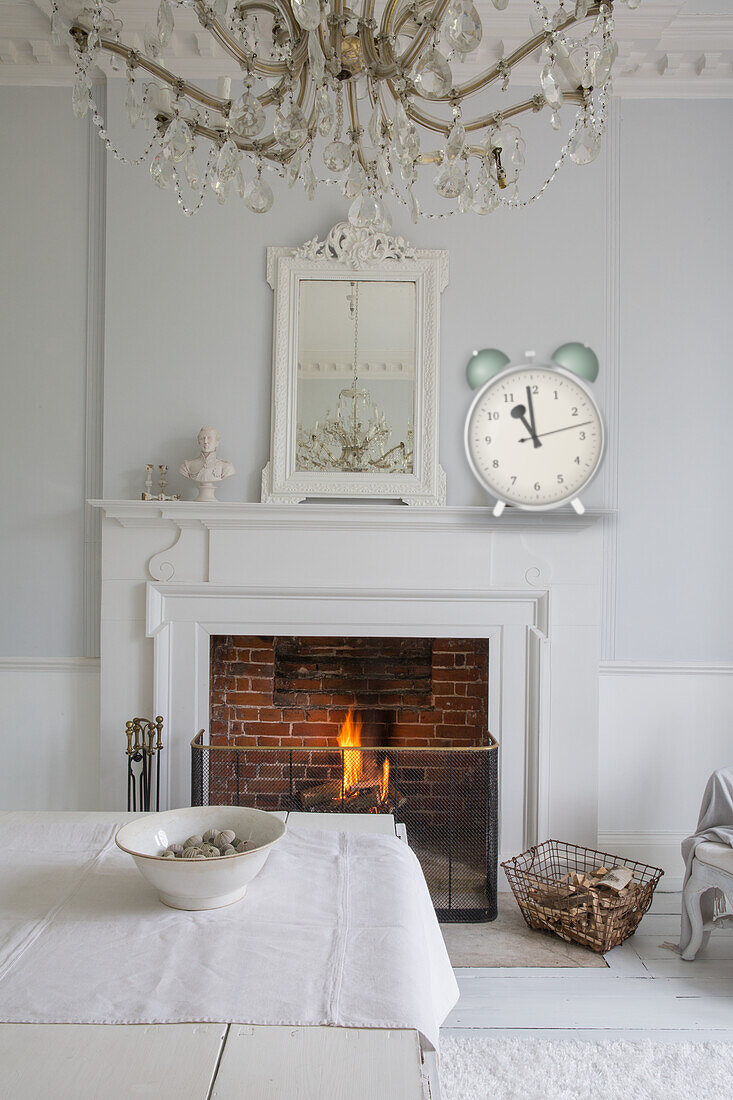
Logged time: 10 h 59 min 13 s
